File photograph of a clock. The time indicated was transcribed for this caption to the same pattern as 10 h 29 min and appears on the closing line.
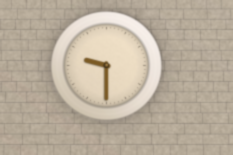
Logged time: 9 h 30 min
